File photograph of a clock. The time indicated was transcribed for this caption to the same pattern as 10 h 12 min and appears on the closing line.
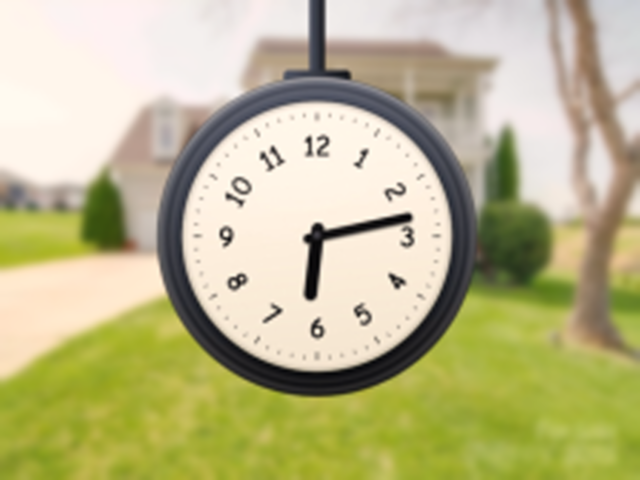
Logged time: 6 h 13 min
